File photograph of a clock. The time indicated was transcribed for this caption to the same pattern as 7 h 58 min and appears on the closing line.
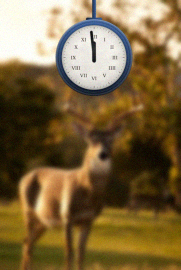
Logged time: 11 h 59 min
